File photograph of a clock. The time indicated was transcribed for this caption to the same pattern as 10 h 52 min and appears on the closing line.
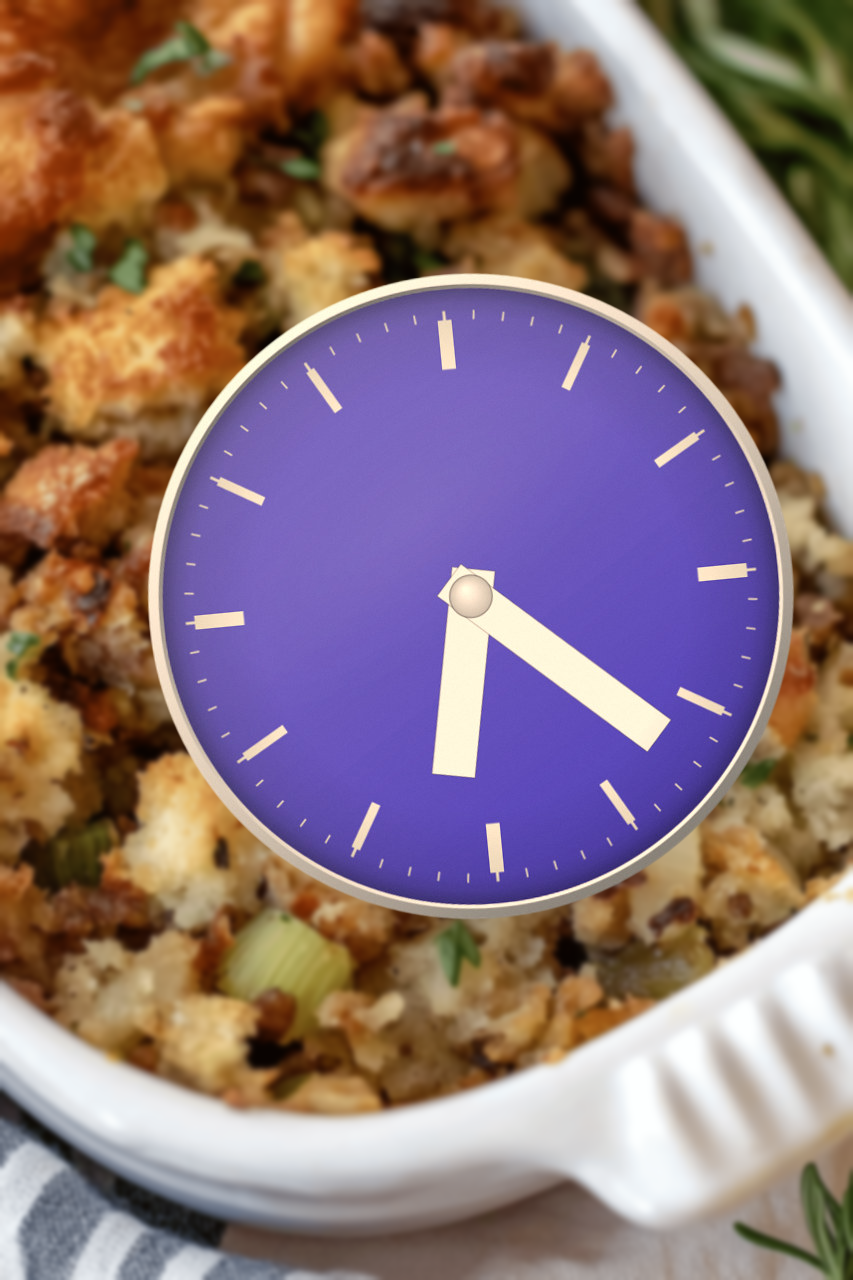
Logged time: 6 h 22 min
